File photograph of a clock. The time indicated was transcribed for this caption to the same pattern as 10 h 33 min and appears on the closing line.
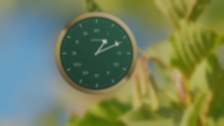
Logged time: 1 h 11 min
